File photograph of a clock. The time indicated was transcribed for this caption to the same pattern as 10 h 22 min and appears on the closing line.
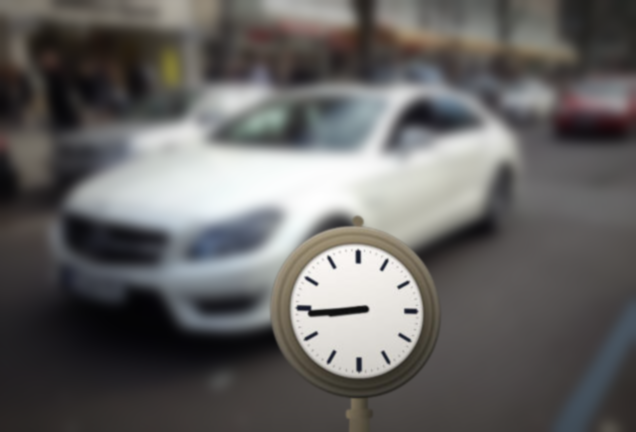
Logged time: 8 h 44 min
